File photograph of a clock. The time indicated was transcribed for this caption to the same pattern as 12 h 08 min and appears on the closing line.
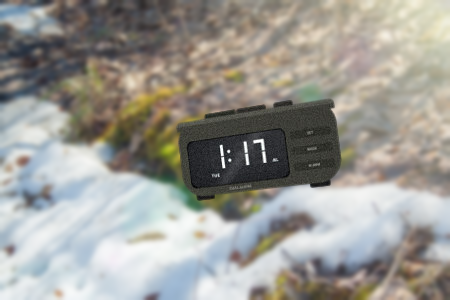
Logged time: 1 h 17 min
